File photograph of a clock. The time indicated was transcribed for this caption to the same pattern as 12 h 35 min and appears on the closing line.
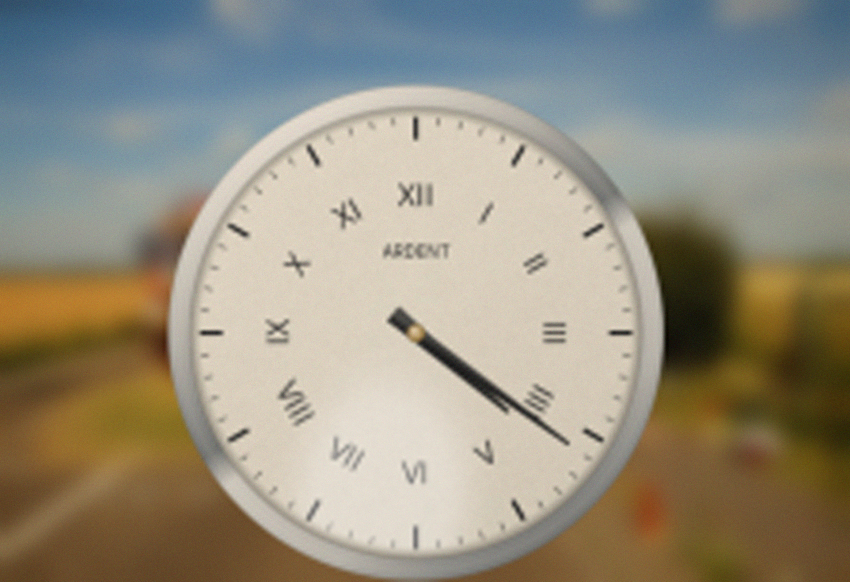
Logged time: 4 h 21 min
